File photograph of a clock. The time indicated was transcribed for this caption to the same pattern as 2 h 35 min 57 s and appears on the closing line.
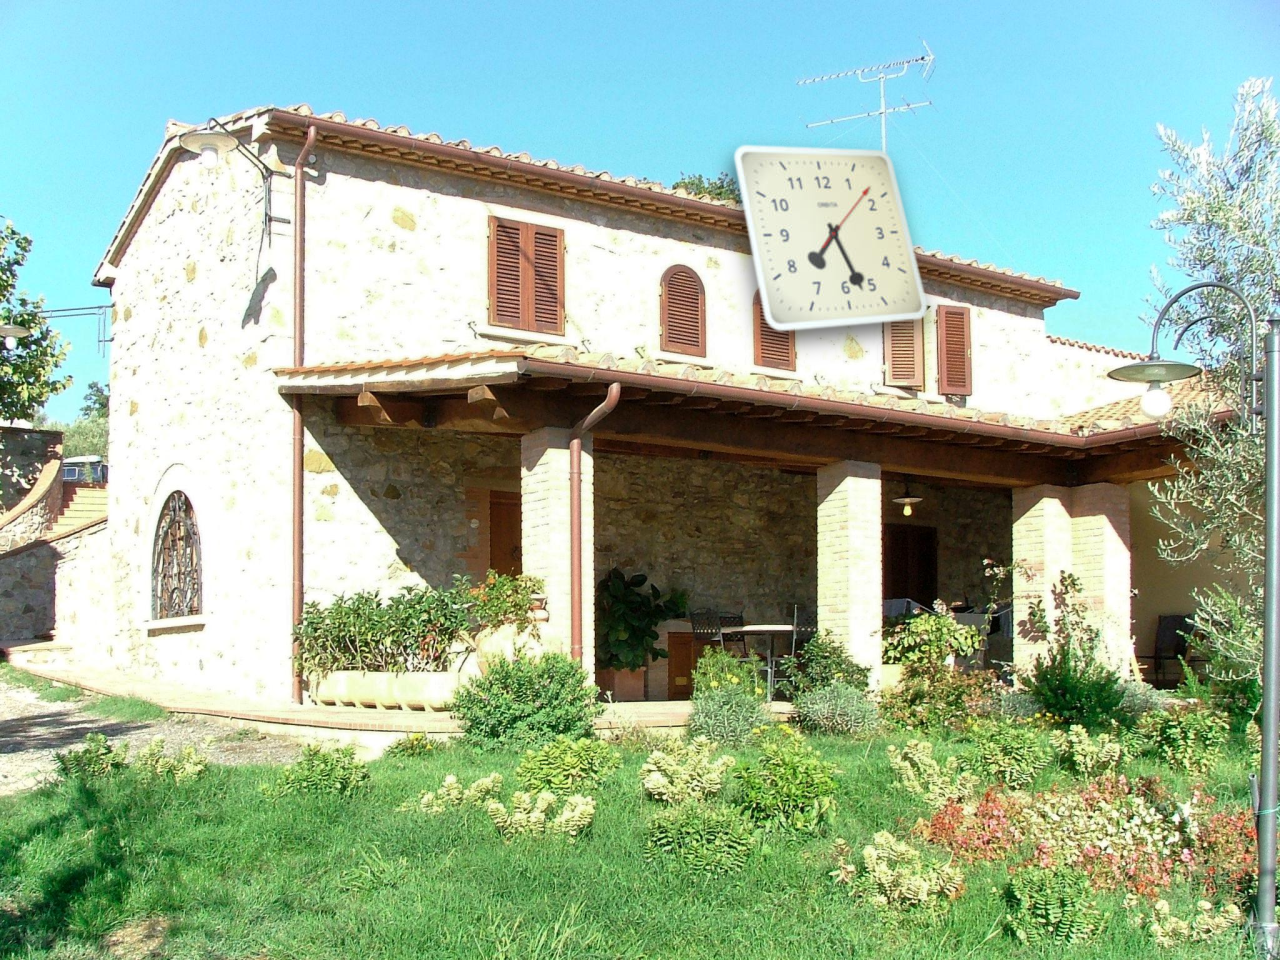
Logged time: 7 h 27 min 08 s
